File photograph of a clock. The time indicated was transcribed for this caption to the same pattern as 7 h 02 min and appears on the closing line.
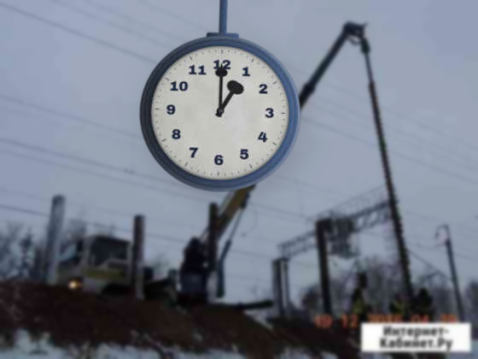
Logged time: 1 h 00 min
